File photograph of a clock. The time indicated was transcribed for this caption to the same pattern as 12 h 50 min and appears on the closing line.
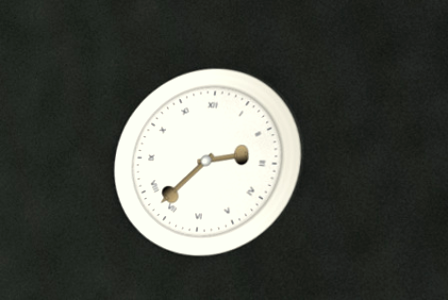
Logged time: 2 h 37 min
